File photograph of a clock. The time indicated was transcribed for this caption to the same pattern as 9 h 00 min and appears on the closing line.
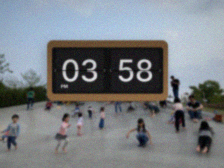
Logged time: 3 h 58 min
